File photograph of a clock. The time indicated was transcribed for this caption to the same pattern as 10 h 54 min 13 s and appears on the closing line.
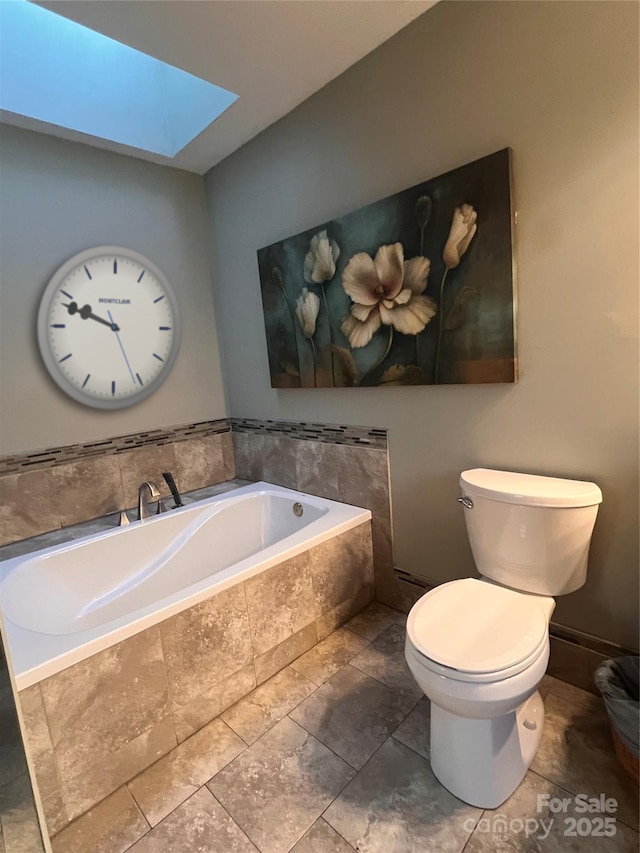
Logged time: 9 h 48 min 26 s
